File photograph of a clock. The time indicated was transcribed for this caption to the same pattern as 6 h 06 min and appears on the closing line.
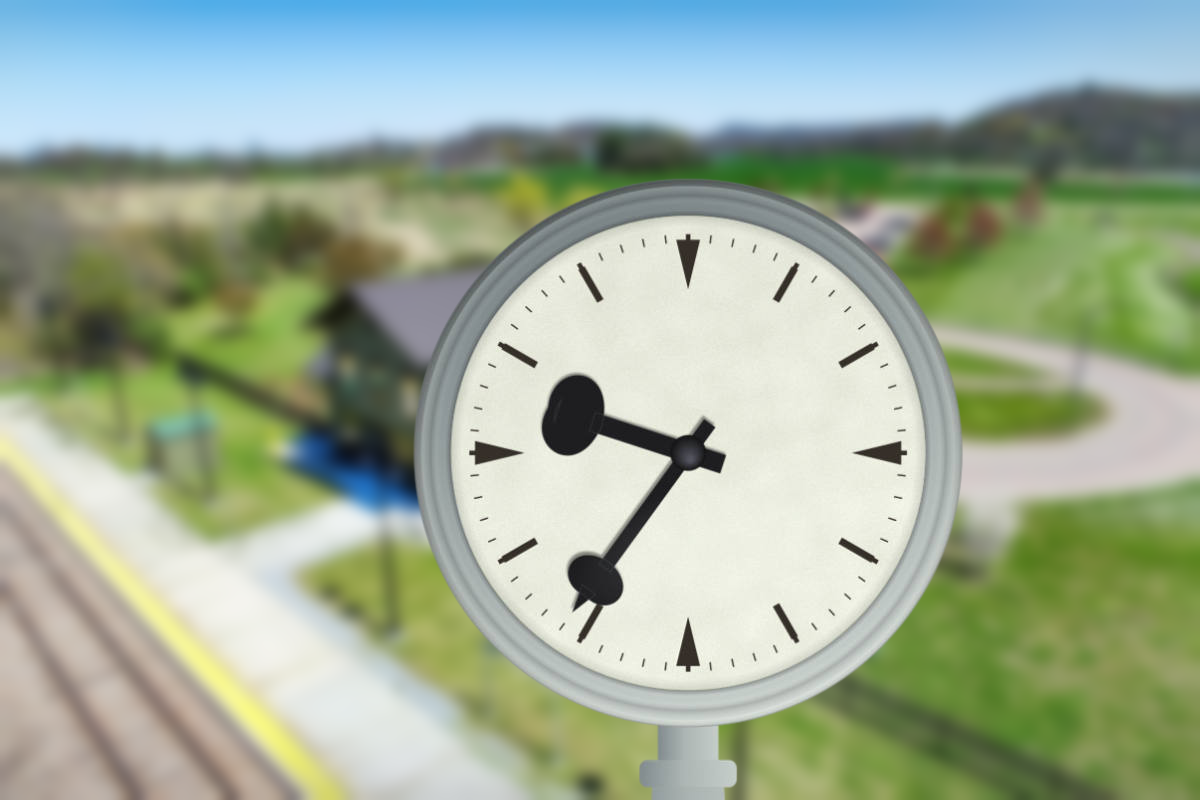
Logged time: 9 h 36 min
